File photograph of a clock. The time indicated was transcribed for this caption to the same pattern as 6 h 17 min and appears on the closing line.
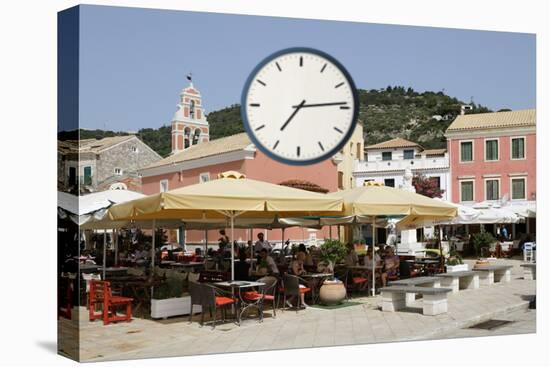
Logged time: 7 h 14 min
